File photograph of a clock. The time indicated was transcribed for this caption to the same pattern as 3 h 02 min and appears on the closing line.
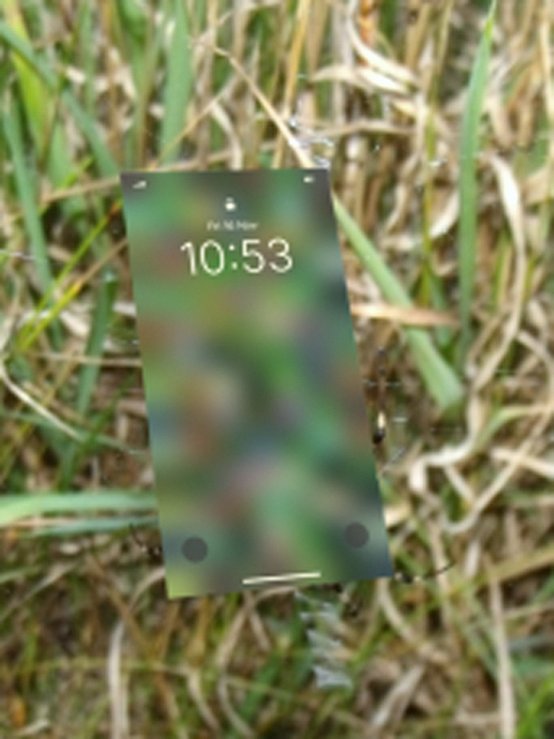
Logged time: 10 h 53 min
